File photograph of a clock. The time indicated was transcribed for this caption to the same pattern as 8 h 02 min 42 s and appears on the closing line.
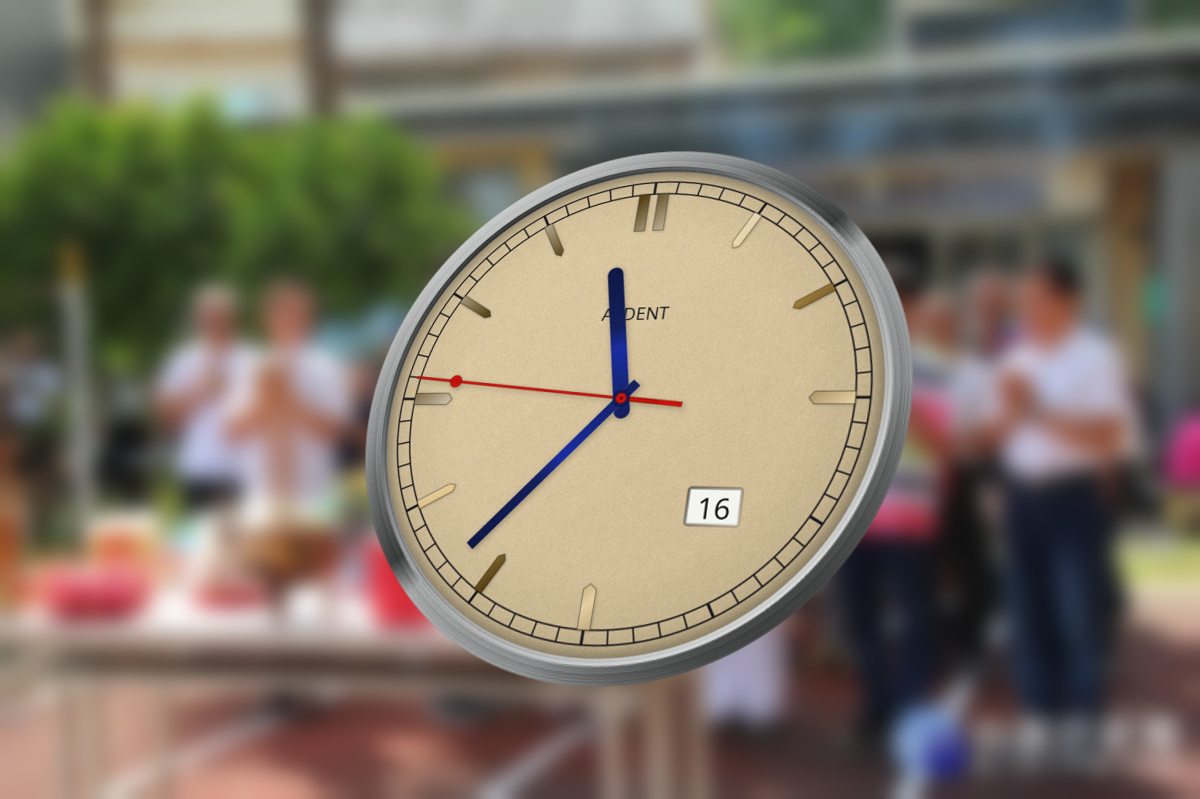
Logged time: 11 h 36 min 46 s
